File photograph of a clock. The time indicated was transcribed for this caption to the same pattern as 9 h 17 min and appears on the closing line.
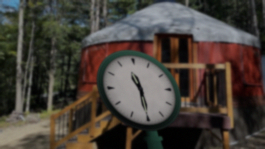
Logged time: 11 h 30 min
